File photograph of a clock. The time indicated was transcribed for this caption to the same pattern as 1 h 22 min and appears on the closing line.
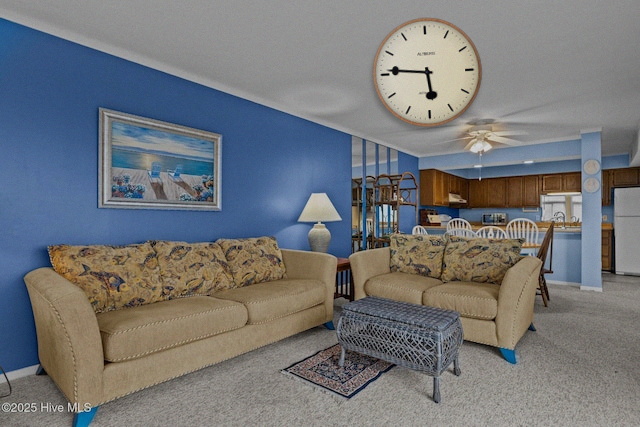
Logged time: 5 h 46 min
